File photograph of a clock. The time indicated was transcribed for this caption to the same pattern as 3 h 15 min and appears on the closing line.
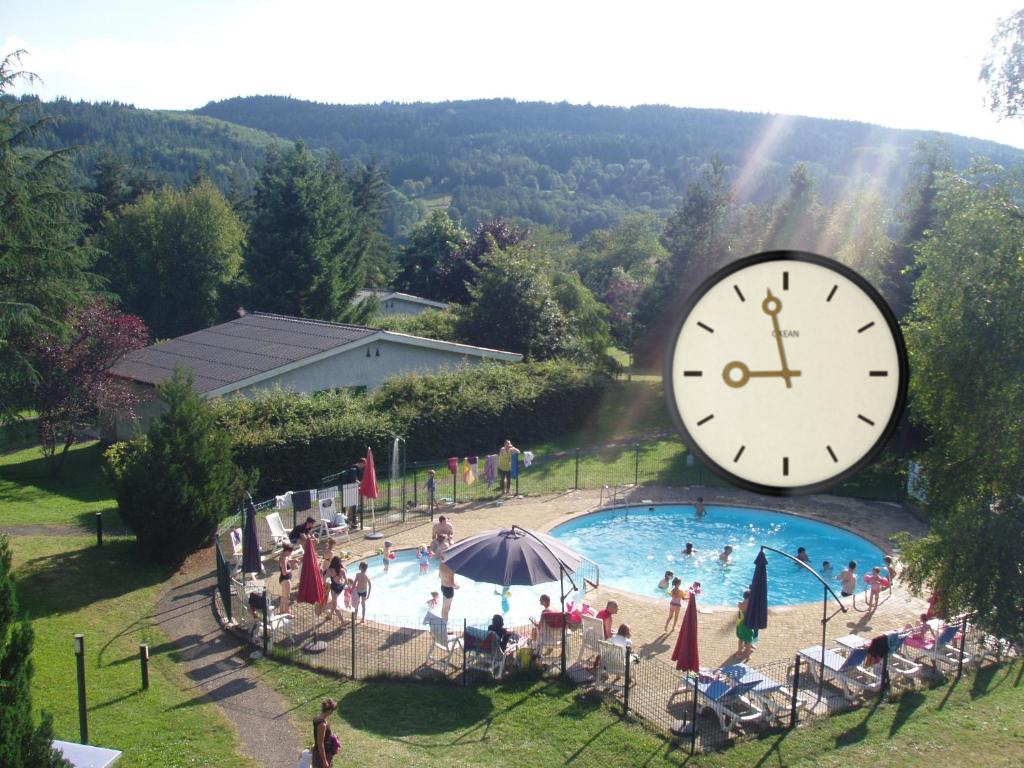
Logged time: 8 h 58 min
